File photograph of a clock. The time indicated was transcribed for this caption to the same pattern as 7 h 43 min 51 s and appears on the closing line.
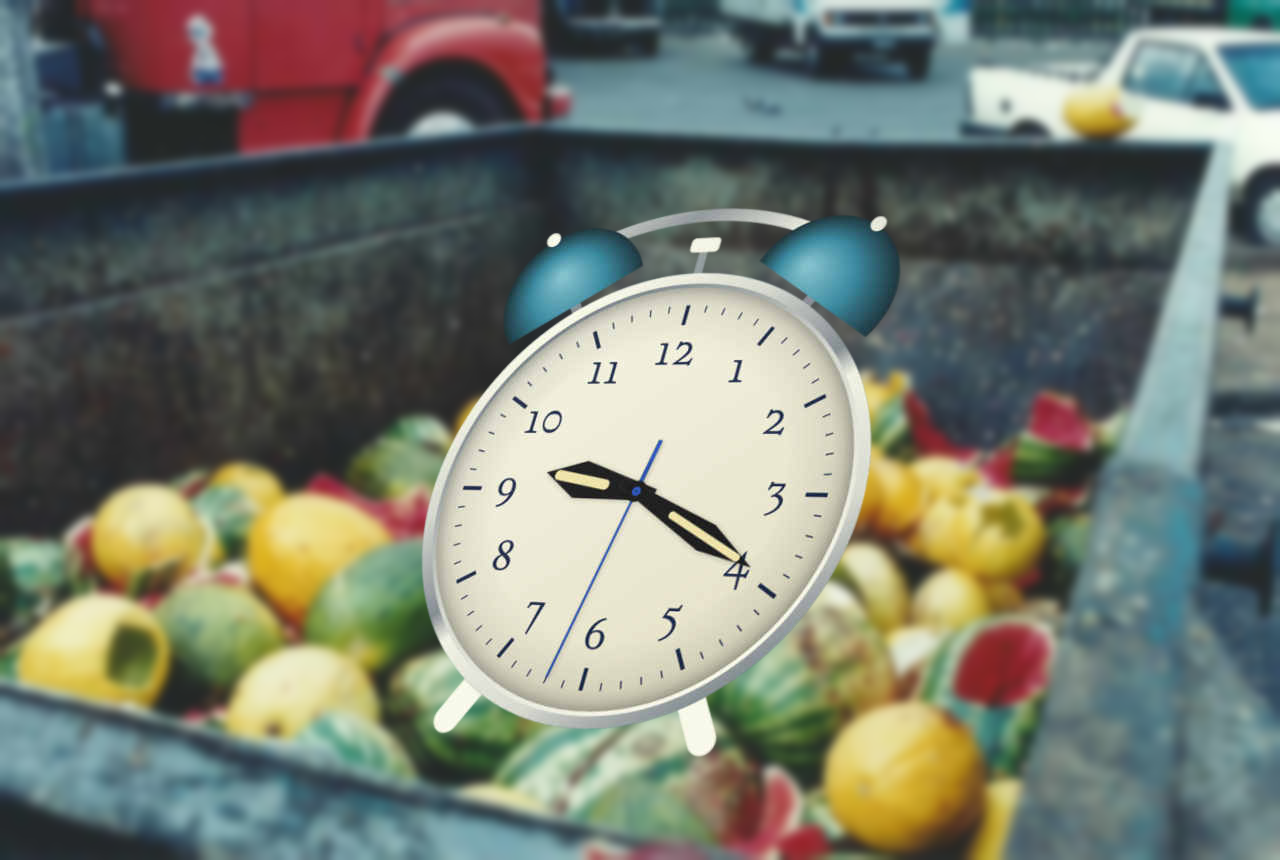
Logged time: 9 h 19 min 32 s
